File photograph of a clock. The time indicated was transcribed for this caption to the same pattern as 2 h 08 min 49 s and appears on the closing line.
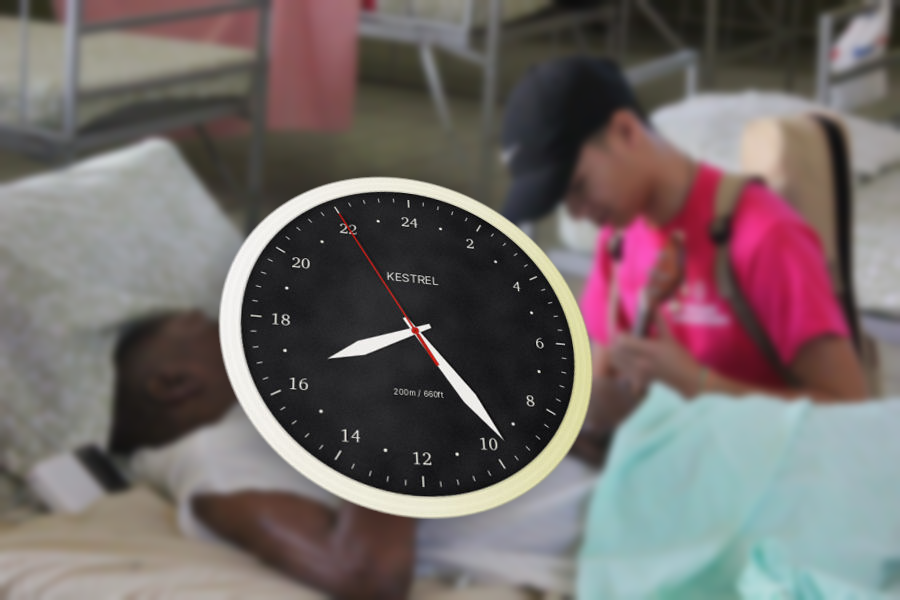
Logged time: 16 h 23 min 55 s
